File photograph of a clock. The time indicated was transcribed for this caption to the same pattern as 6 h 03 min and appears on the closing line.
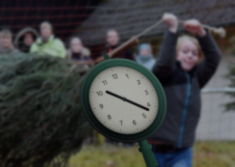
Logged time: 10 h 22 min
